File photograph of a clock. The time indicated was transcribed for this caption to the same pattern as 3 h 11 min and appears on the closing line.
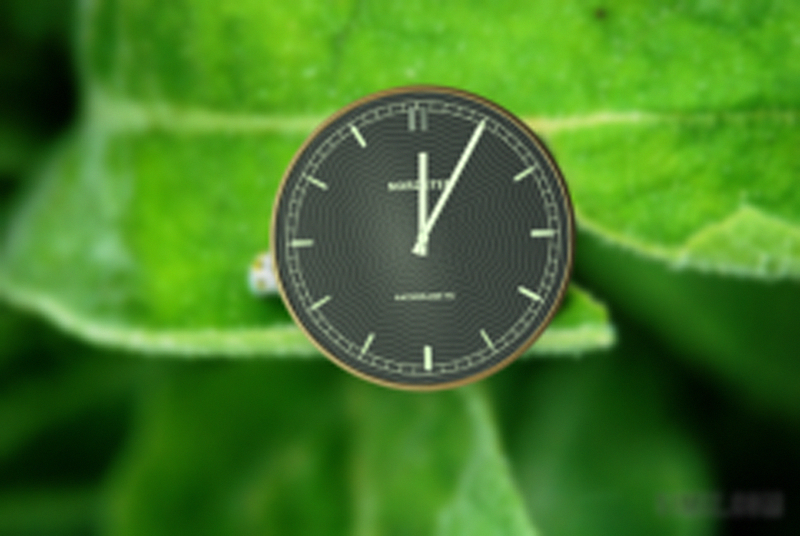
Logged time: 12 h 05 min
